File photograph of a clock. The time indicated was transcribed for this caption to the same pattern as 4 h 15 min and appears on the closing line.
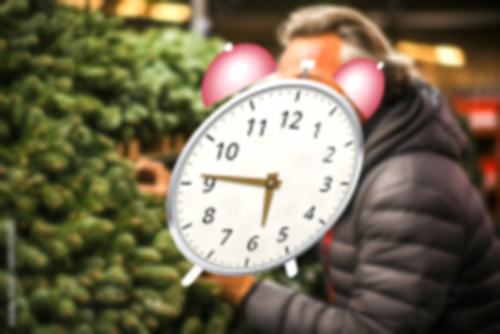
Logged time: 5 h 46 min
